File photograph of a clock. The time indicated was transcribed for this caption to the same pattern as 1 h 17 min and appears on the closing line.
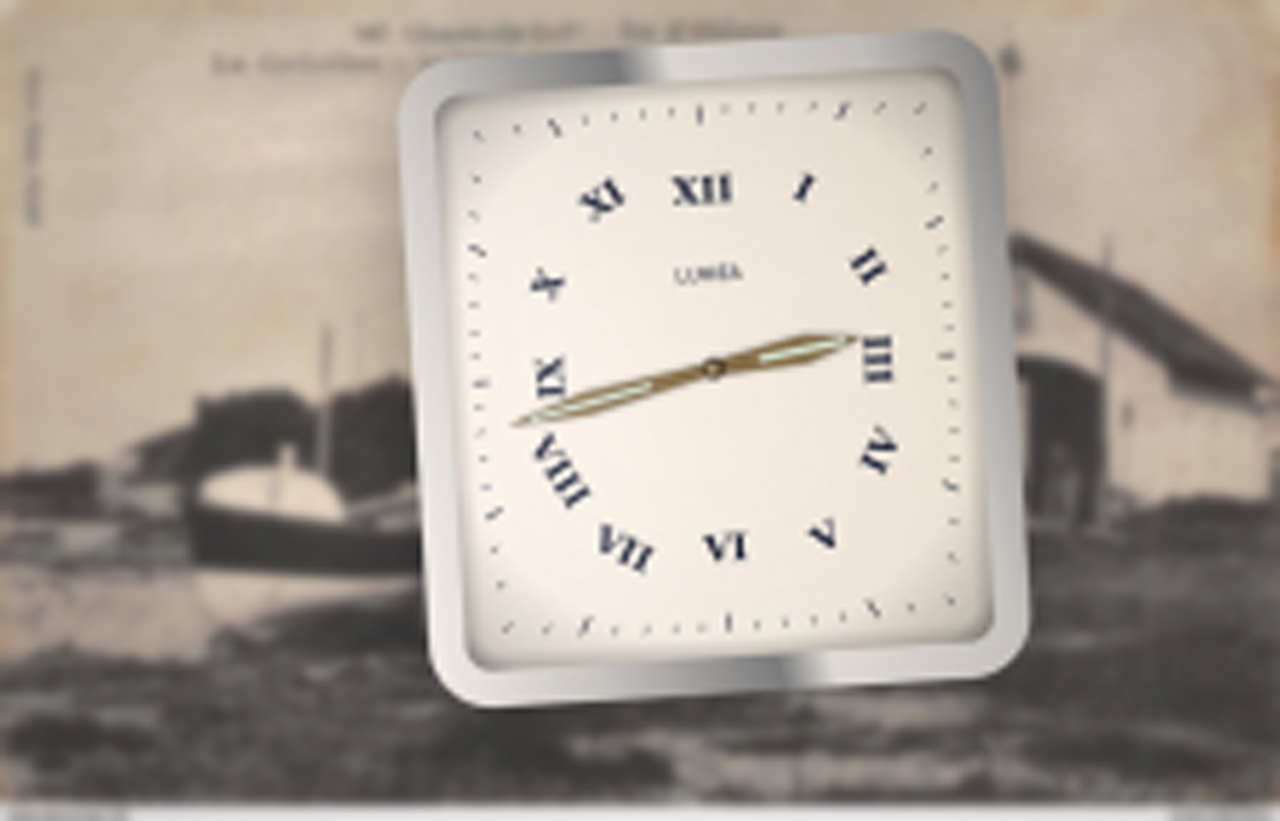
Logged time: 2 h 43 min
